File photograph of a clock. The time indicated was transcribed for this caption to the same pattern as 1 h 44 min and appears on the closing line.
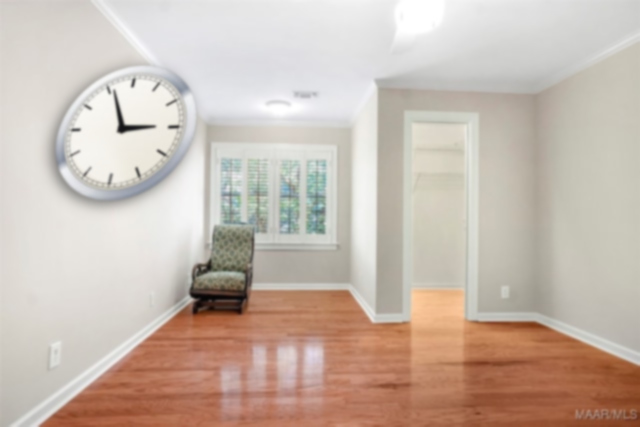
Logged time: 2 h 56 min
